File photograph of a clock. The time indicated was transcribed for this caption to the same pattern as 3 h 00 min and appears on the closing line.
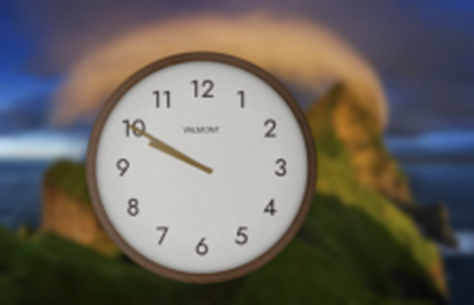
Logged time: 9 h 50 min
